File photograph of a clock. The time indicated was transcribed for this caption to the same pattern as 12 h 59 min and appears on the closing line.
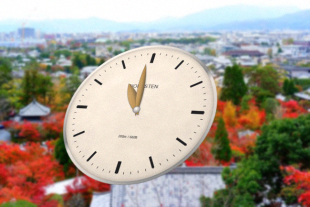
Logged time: 10 h 59 min
